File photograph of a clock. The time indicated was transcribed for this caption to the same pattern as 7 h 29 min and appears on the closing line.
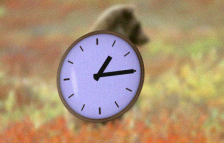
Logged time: 1 h 15 min
